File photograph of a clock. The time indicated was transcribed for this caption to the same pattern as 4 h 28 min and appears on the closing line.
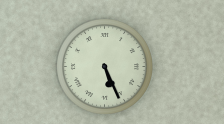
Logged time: 5 h 26 min
